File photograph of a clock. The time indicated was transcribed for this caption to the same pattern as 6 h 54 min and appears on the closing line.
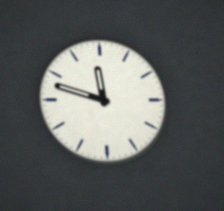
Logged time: 11 h 48 min
